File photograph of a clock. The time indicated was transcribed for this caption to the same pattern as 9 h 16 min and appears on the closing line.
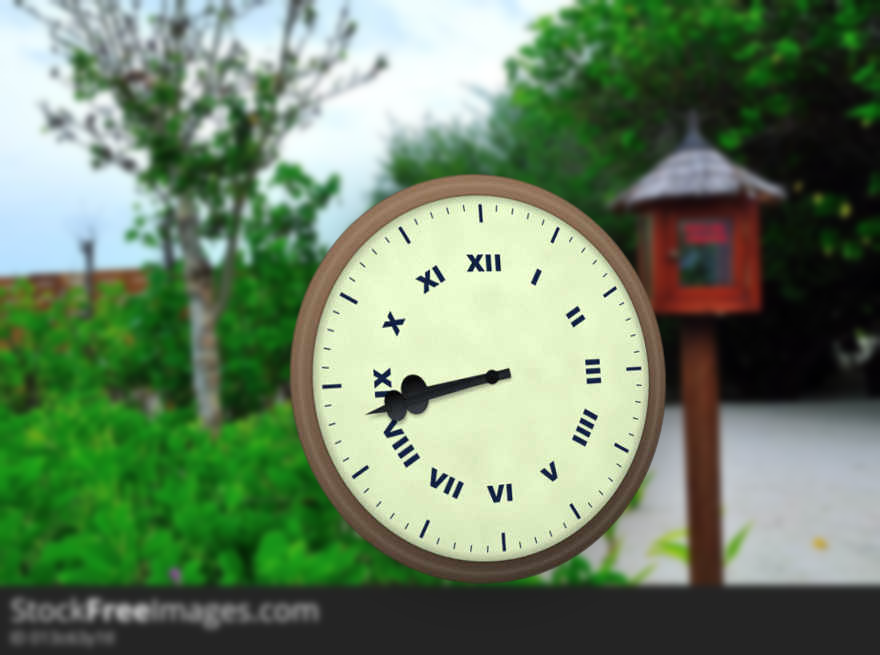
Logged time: 8 h 43 min
